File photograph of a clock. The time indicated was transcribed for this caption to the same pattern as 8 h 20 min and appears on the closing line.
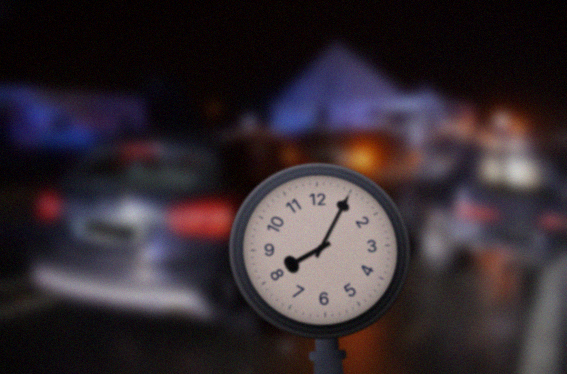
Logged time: 8 h 05 min
